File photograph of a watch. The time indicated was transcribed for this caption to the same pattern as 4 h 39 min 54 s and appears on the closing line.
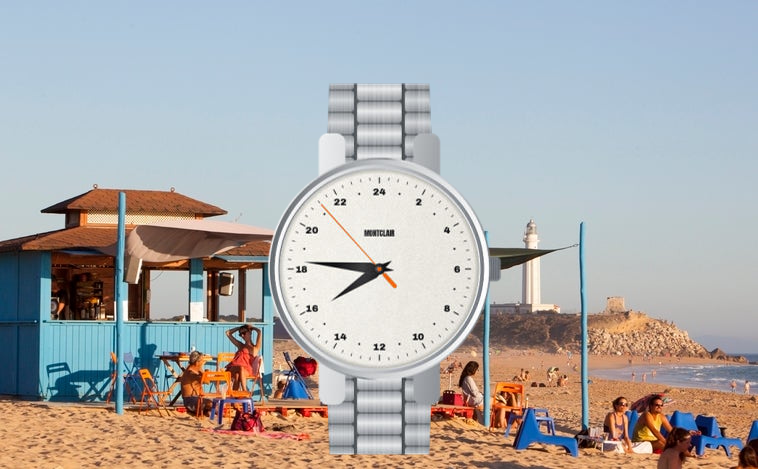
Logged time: 15 h 45 min 53 s
